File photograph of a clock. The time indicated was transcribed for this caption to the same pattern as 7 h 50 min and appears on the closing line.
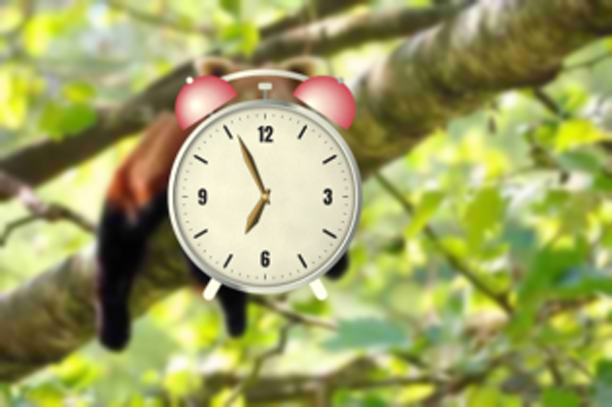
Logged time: 6 h 56 min
